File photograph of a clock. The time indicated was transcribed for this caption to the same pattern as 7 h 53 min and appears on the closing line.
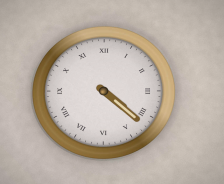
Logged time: 4 h 22 min
